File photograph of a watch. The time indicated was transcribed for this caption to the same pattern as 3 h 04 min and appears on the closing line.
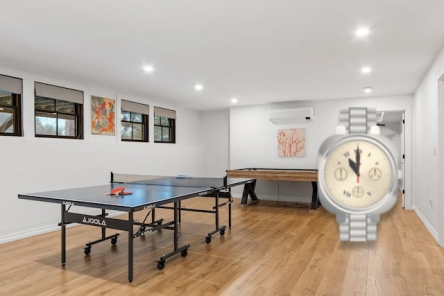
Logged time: 11 h 00 min
